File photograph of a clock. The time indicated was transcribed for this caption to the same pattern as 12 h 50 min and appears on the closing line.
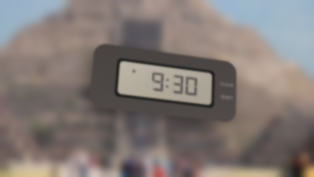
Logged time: 9 h 30 min
